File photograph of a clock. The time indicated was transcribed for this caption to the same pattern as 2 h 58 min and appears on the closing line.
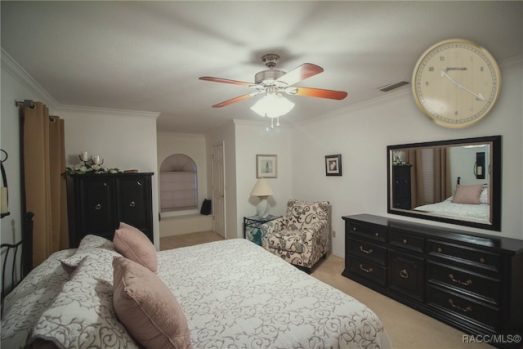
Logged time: 10 h 20 min
